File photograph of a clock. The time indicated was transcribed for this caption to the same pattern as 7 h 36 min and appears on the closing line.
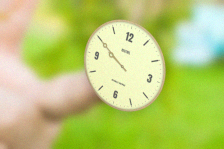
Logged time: 9 h 50 min
